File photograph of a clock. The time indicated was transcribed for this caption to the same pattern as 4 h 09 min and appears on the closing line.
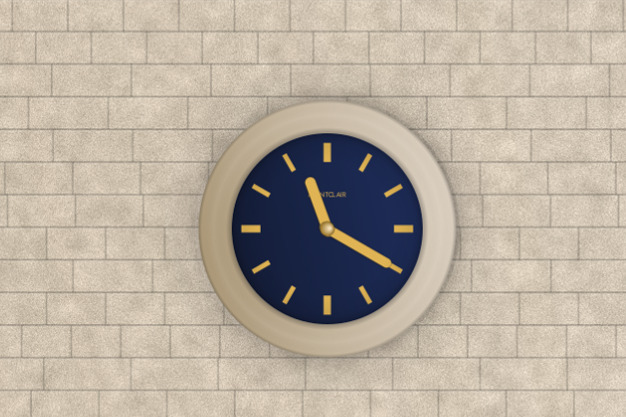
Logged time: 11 h 20 min
